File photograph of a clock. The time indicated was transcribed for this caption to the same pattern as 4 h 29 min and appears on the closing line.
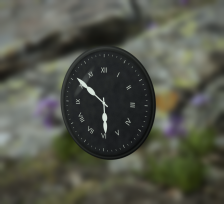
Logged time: 5 h 51 min
